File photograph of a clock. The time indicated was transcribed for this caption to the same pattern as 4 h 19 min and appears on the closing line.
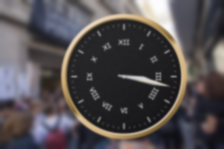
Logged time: 3 h 17 min
